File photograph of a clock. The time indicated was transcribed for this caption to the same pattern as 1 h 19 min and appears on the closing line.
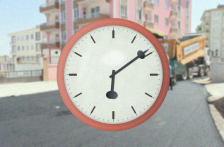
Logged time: 6 h 09 min
